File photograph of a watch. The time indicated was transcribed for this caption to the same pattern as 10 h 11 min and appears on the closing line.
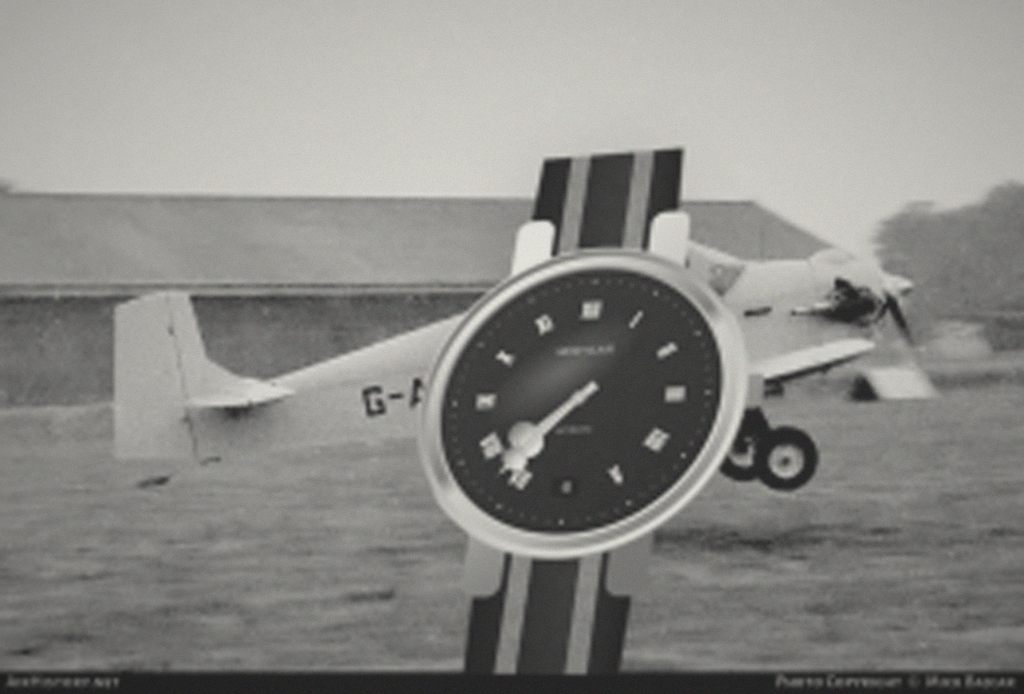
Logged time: 7 h 37 min
